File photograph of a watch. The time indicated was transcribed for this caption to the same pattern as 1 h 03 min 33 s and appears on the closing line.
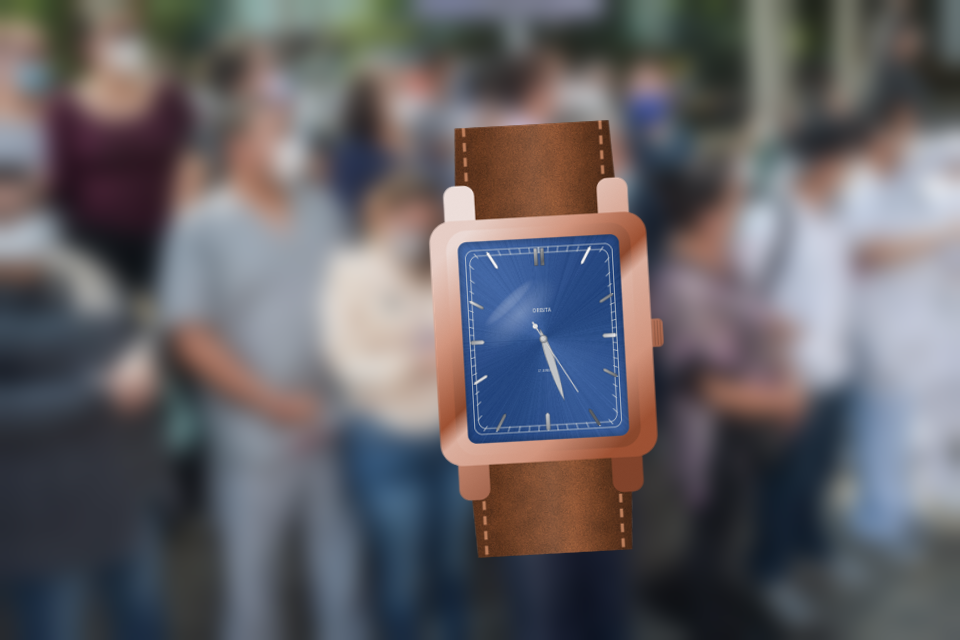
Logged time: 5 h 27 min 25 s
